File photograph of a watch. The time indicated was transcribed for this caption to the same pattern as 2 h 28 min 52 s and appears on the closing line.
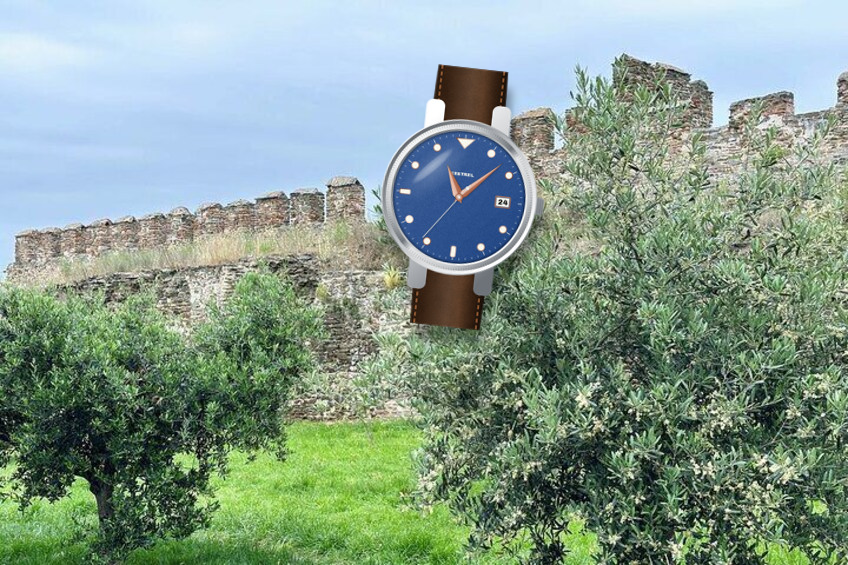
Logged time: 11 h 07 min 36 s
